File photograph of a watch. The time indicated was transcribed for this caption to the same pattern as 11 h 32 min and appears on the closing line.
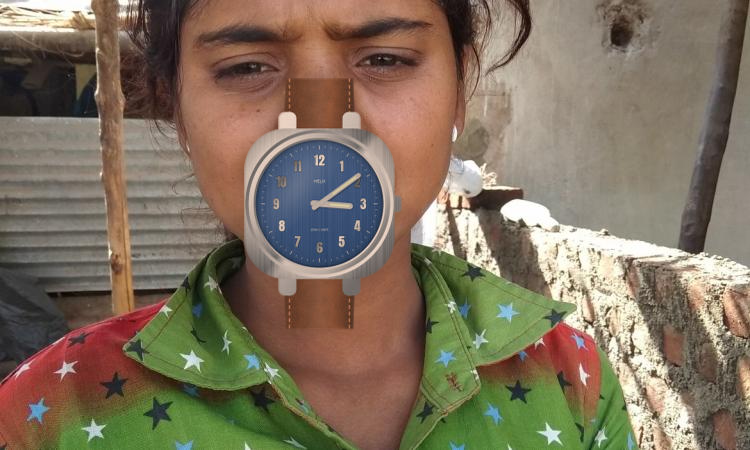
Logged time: 3 h 09 min
